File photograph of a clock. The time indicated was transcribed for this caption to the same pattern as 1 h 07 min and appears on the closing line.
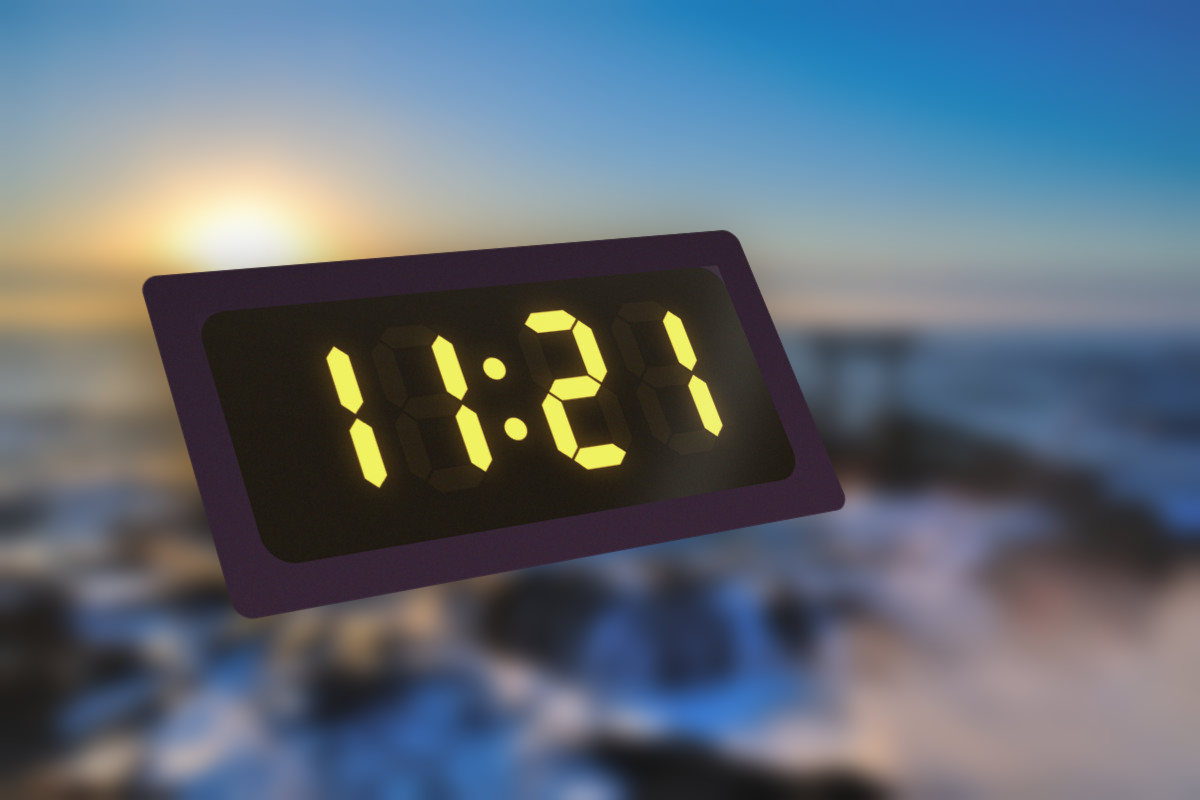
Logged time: 11 h 21 min
